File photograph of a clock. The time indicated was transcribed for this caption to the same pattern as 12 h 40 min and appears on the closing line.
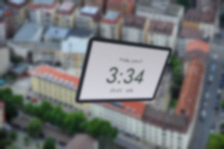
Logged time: 3 h 34 min
